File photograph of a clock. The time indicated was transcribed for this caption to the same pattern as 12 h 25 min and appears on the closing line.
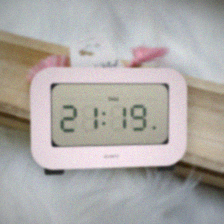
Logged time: 21 h 19 min
